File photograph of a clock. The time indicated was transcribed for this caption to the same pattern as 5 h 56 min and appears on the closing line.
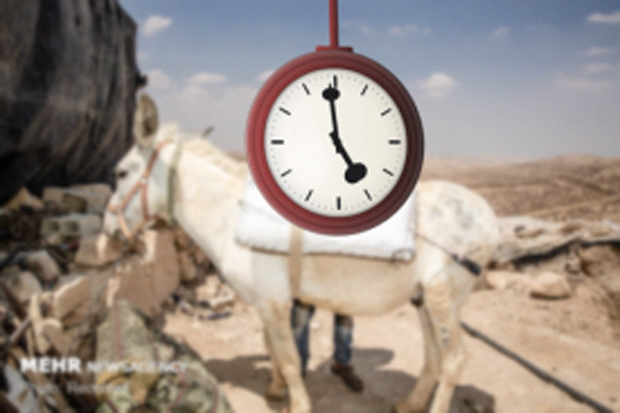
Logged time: 4 h 59 min
